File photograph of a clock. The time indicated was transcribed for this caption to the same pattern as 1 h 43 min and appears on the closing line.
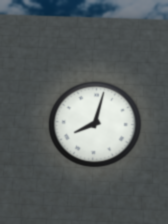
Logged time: 8 h 02 min
